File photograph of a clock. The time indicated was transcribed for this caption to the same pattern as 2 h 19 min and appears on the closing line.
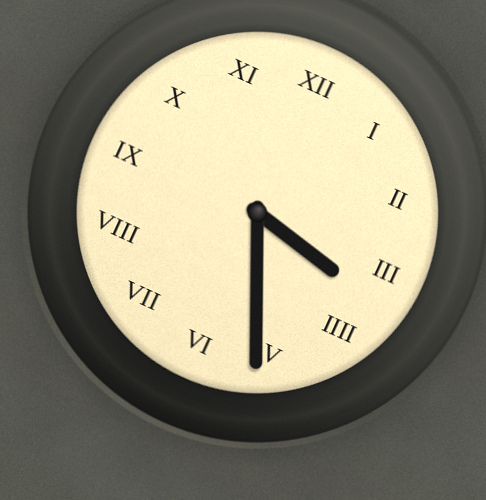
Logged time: 3 h 26 min
